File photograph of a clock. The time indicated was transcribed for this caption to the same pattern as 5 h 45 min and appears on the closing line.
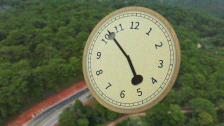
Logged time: 4 h 52 min
